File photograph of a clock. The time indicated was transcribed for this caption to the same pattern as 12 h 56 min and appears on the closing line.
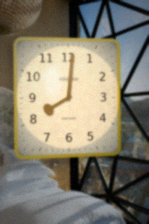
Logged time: 8 h 01 min
